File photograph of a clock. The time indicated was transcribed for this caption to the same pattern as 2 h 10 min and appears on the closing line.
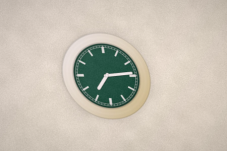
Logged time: 7 h 14 min
